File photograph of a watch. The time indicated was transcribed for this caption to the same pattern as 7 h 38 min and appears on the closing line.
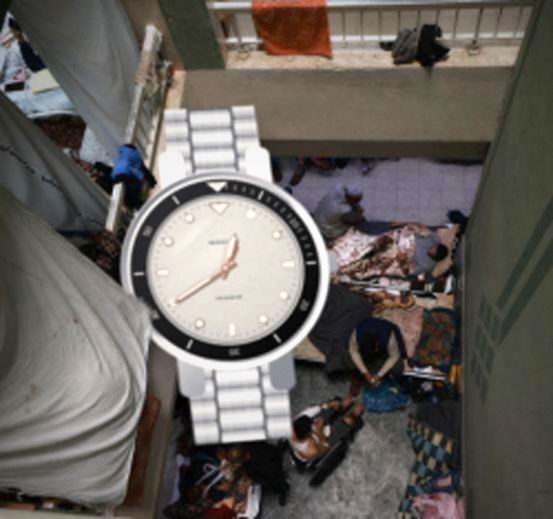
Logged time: 12 h 40 min
